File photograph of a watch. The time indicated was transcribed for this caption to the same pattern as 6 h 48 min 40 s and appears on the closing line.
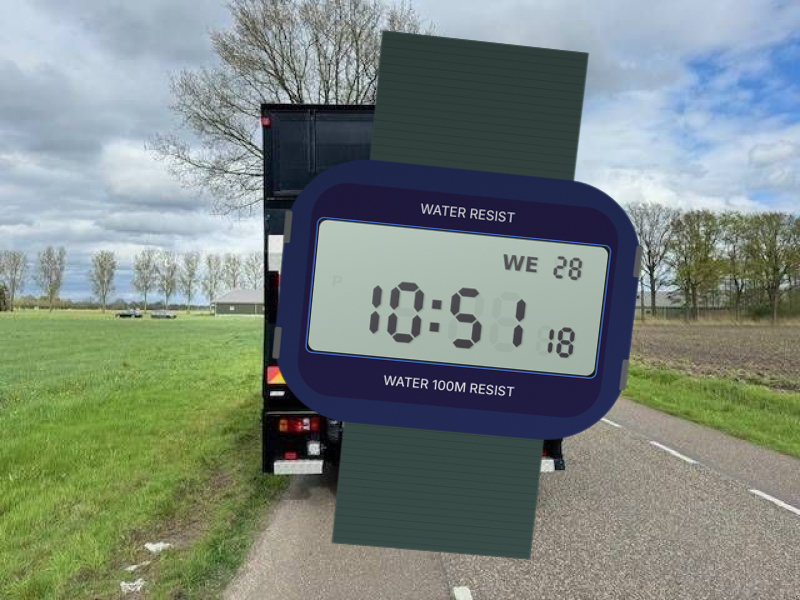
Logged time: 10 h 51 min 18 s
